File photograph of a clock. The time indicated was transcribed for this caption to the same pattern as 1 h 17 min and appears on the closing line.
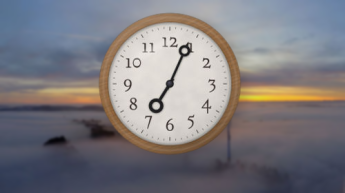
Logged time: 7 h 04 min
